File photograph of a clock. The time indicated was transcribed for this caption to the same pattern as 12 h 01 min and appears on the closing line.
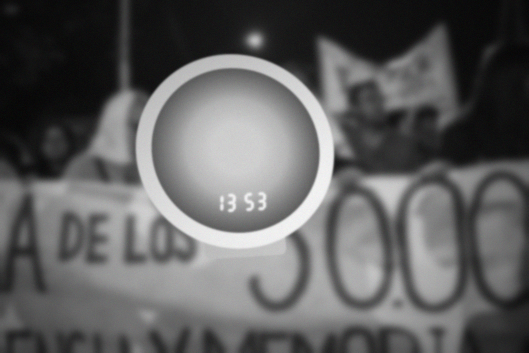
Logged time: 13 h 53 min
